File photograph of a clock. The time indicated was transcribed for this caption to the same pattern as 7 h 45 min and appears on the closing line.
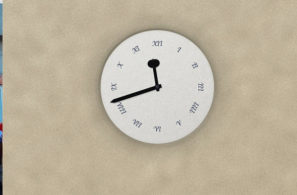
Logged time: 11 h 42 min
